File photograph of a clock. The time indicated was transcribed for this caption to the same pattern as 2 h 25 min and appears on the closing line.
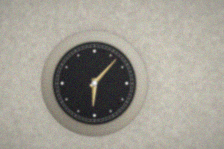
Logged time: 6 h 07 min
